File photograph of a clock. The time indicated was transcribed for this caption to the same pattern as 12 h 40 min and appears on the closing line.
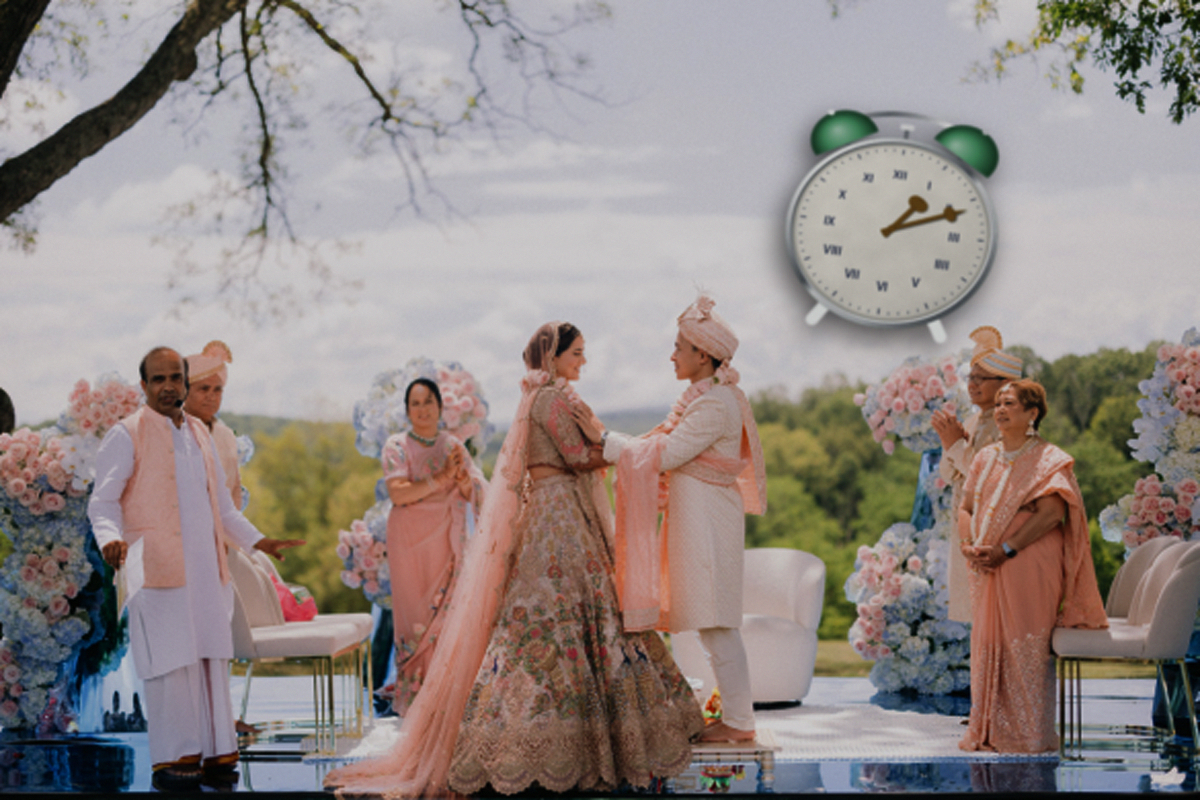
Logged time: 1 h 11 min
